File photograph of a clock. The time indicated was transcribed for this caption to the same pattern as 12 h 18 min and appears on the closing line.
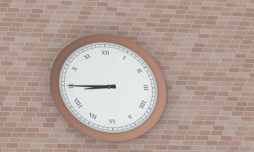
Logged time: 8 h 45 min
